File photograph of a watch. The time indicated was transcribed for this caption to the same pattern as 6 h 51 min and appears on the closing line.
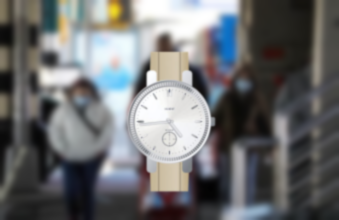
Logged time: 4 h 44 min
